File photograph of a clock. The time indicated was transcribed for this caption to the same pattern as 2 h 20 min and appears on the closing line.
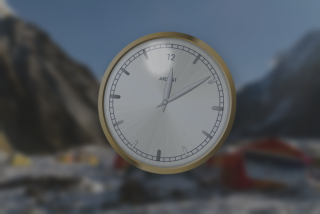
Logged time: 12 h 09 min
